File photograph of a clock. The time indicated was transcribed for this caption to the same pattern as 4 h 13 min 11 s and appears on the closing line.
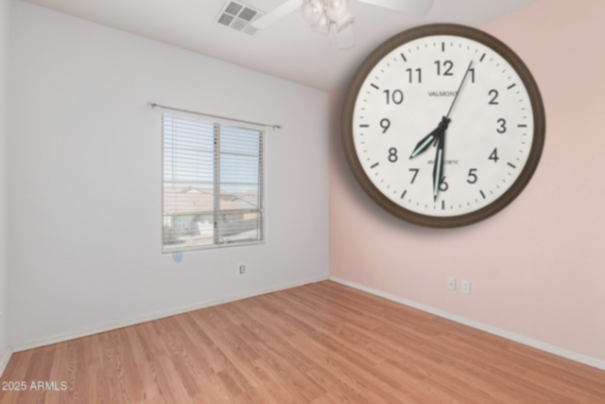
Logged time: 7 h 31 min 04 s
